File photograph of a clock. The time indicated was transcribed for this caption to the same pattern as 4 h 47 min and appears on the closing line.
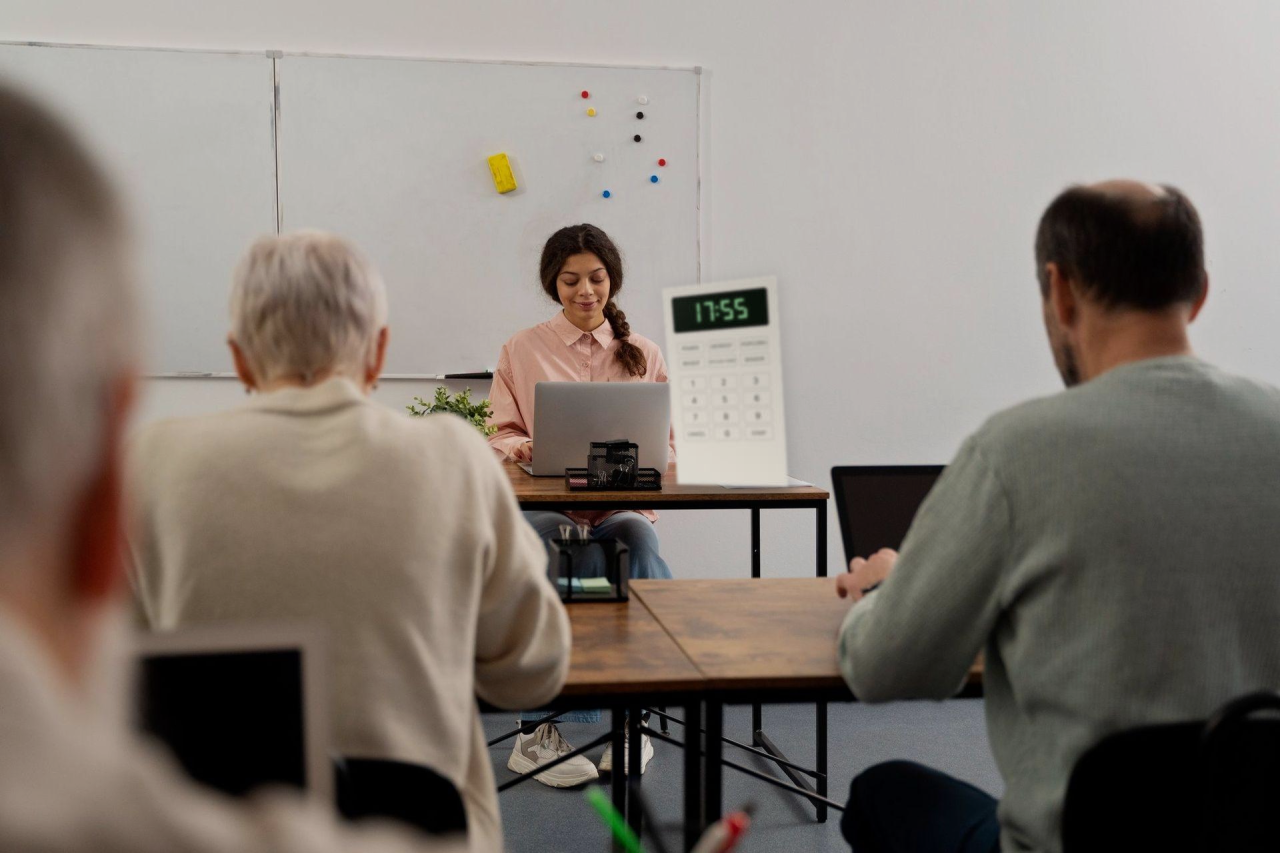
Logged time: 17 h 55 min
